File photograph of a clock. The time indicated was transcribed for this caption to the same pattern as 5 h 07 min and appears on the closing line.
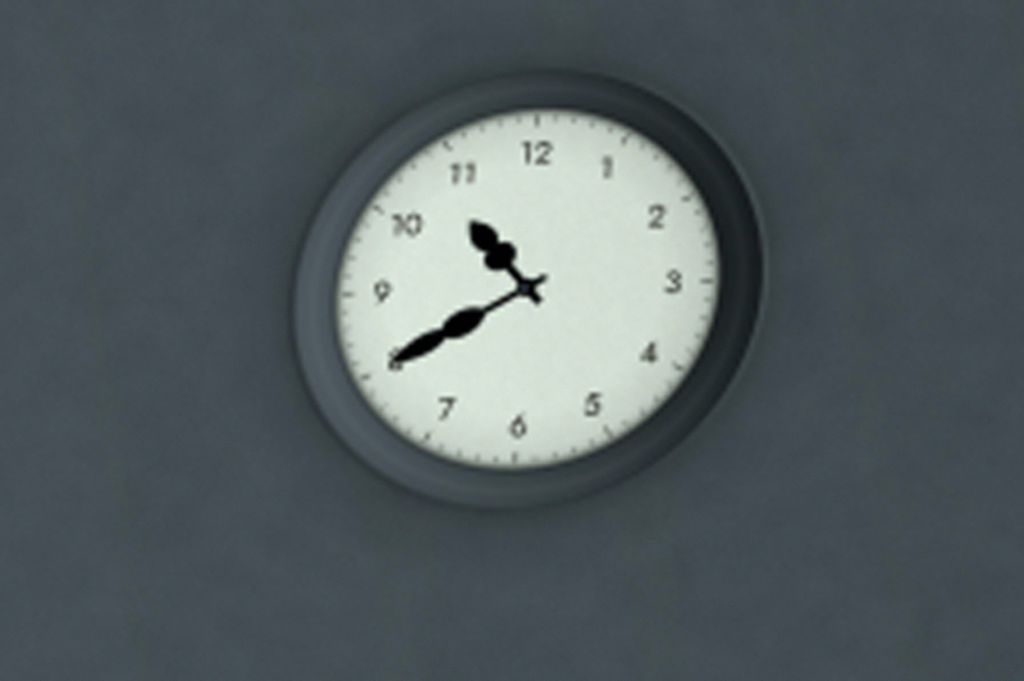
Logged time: 10 h 40 min
